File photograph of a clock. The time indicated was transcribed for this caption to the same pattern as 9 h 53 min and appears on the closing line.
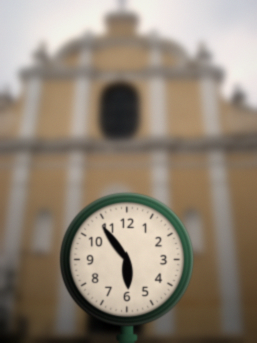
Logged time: 5 h 54 min
